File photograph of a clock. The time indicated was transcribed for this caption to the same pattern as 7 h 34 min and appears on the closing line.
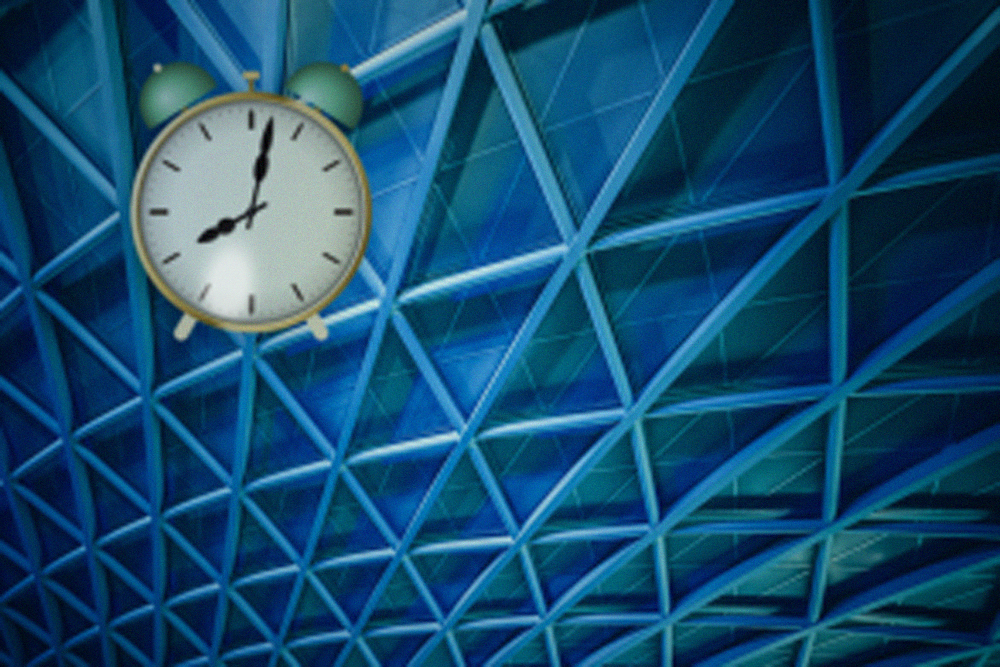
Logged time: 8 h 02 min
